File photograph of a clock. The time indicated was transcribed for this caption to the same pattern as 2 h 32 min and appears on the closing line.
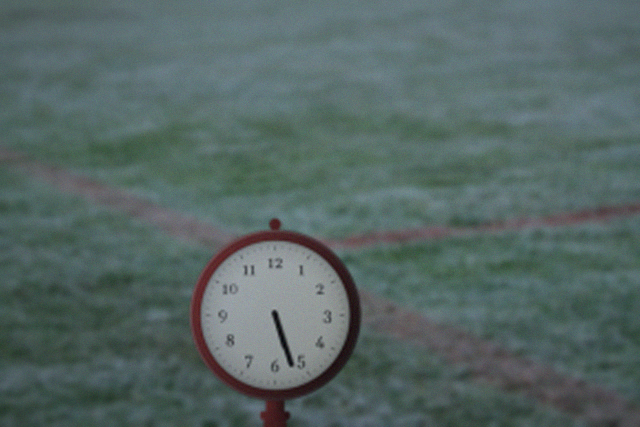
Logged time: 5 h 27 min
